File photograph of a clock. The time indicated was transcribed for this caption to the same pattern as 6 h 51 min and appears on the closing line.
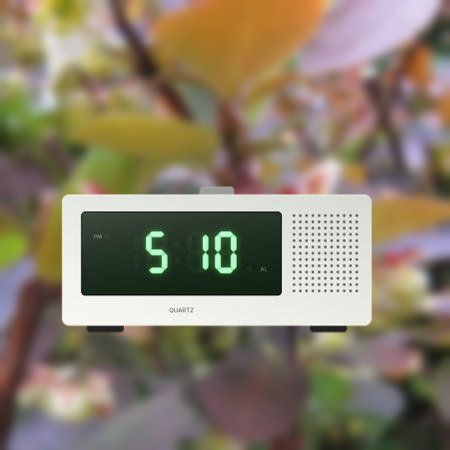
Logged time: 5 h 10 min
